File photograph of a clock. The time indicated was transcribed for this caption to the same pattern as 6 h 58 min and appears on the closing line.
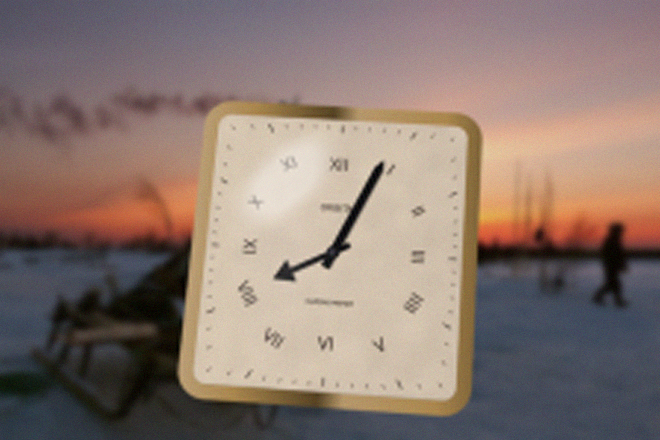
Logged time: 8 h 04 min
